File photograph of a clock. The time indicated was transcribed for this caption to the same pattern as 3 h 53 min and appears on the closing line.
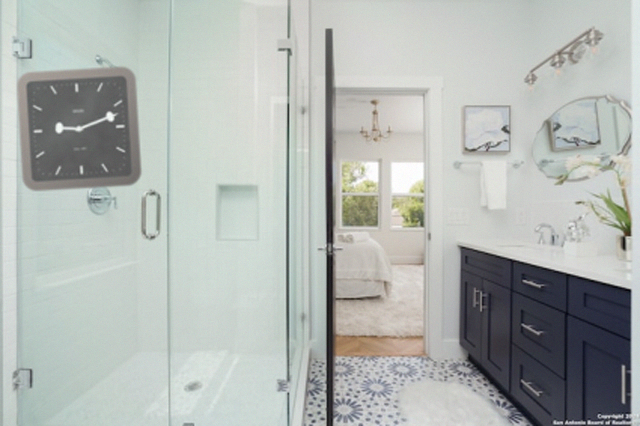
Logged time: 9 h 12 min
